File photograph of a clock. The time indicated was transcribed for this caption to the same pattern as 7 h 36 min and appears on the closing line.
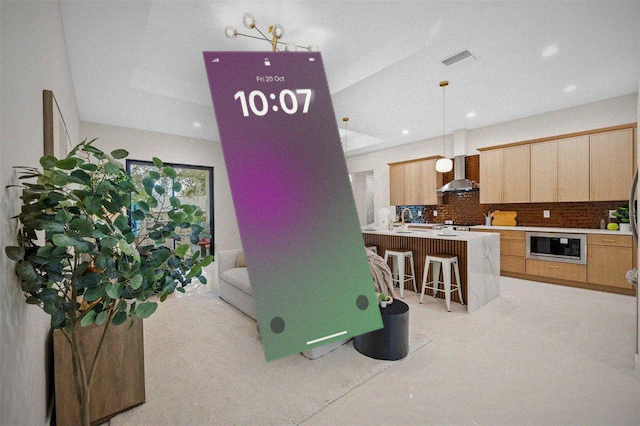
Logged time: 10 h 07 min
